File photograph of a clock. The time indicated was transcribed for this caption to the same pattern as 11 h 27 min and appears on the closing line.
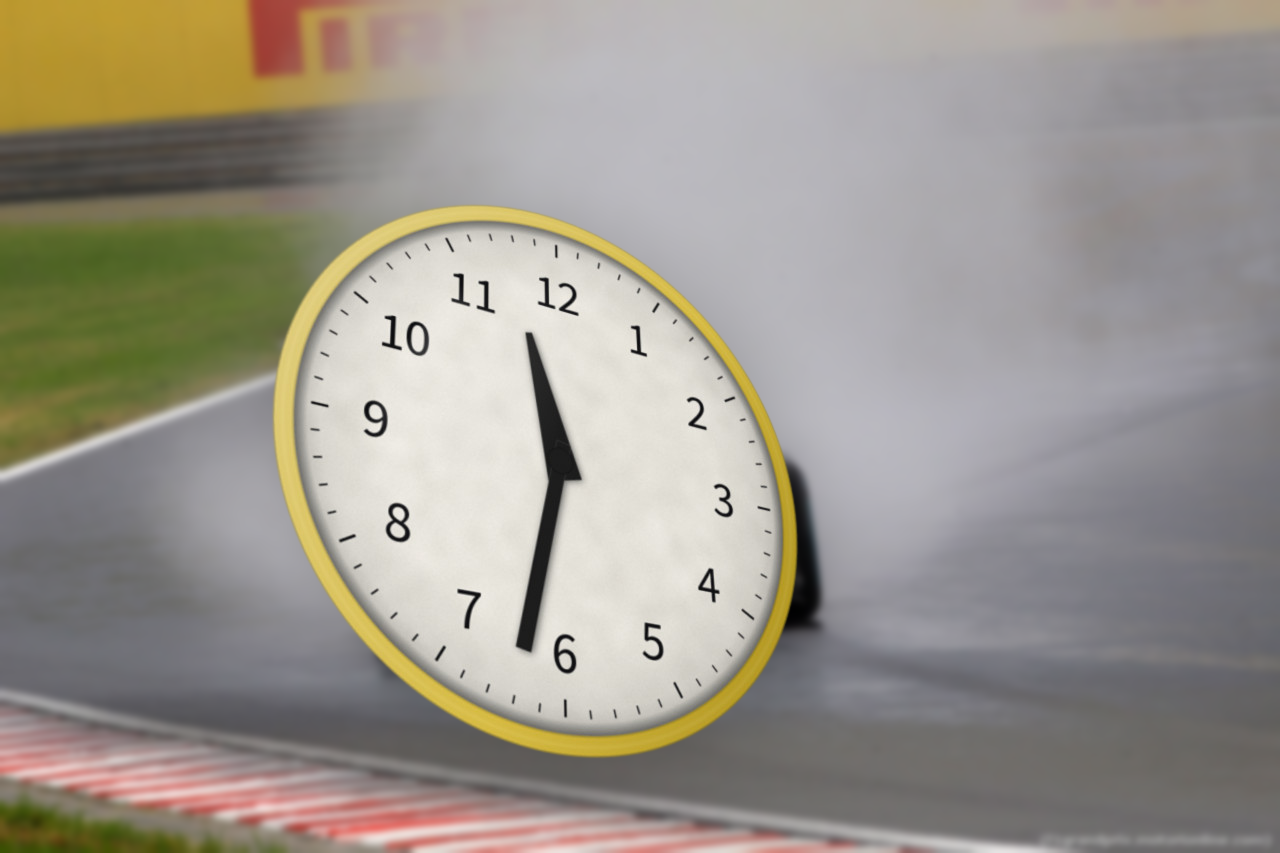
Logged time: 11 h 32 min
